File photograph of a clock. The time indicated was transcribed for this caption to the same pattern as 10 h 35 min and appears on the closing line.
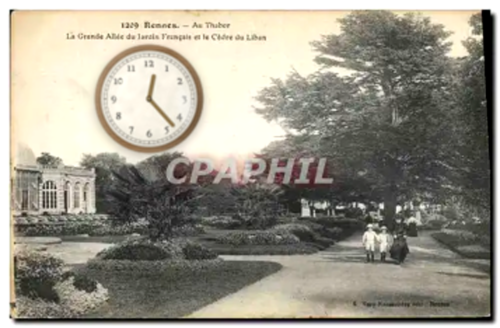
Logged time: 12 h 23 min
